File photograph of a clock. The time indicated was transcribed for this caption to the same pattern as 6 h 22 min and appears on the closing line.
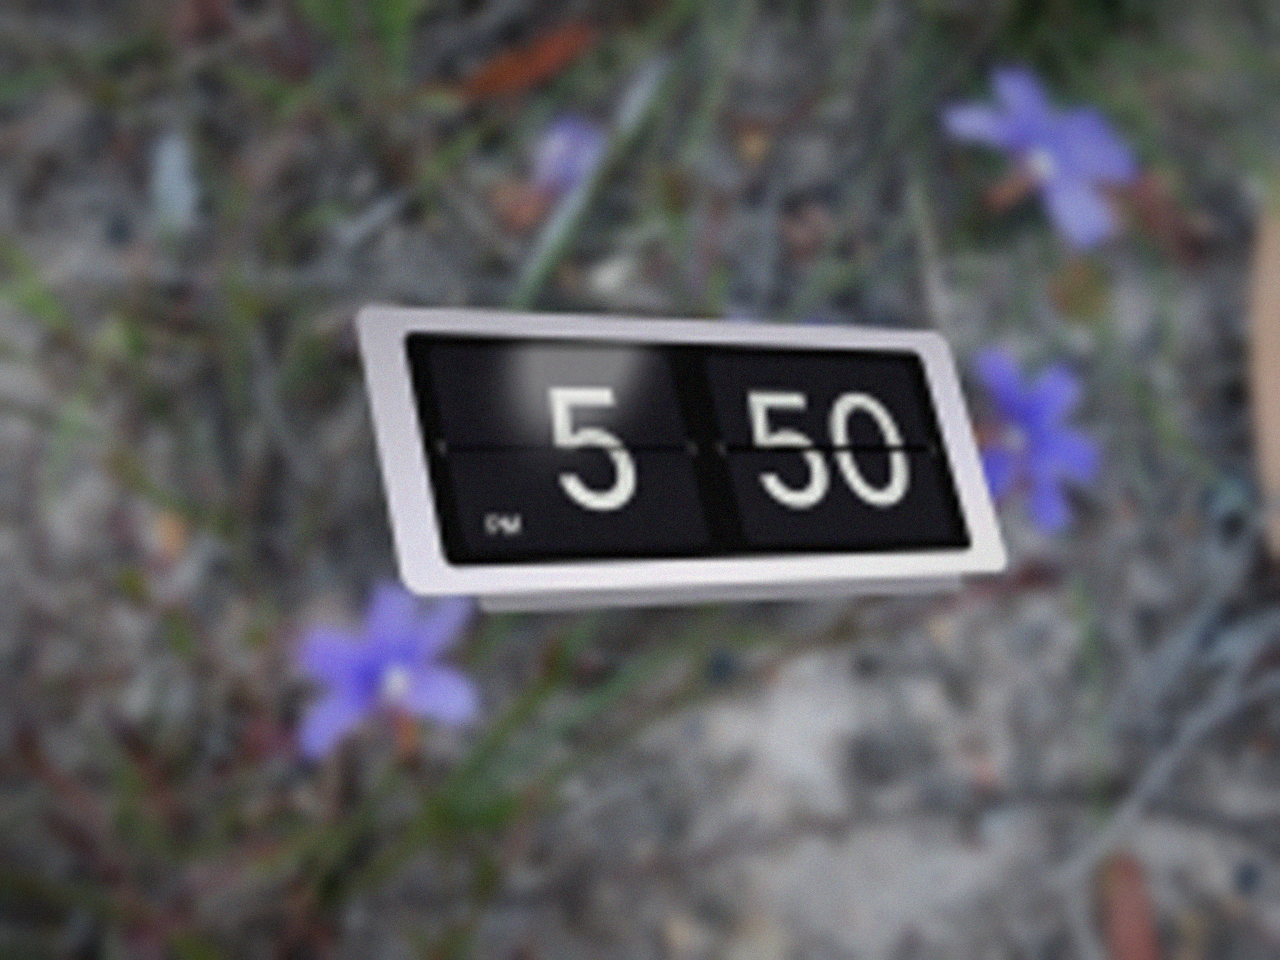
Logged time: 5 h 50 min
